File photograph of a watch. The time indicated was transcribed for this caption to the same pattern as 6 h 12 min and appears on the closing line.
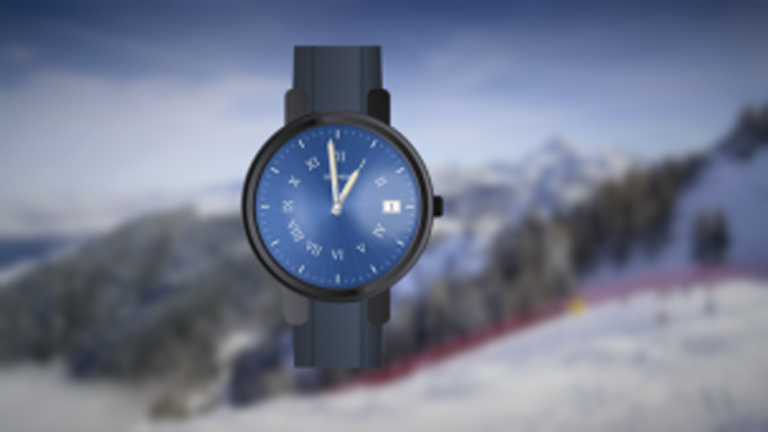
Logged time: 12 h 59 min
